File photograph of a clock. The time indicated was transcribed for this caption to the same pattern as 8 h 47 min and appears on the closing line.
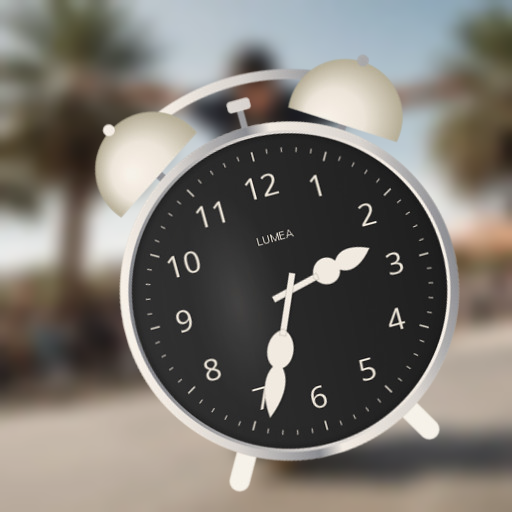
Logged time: 2 h 34 min
